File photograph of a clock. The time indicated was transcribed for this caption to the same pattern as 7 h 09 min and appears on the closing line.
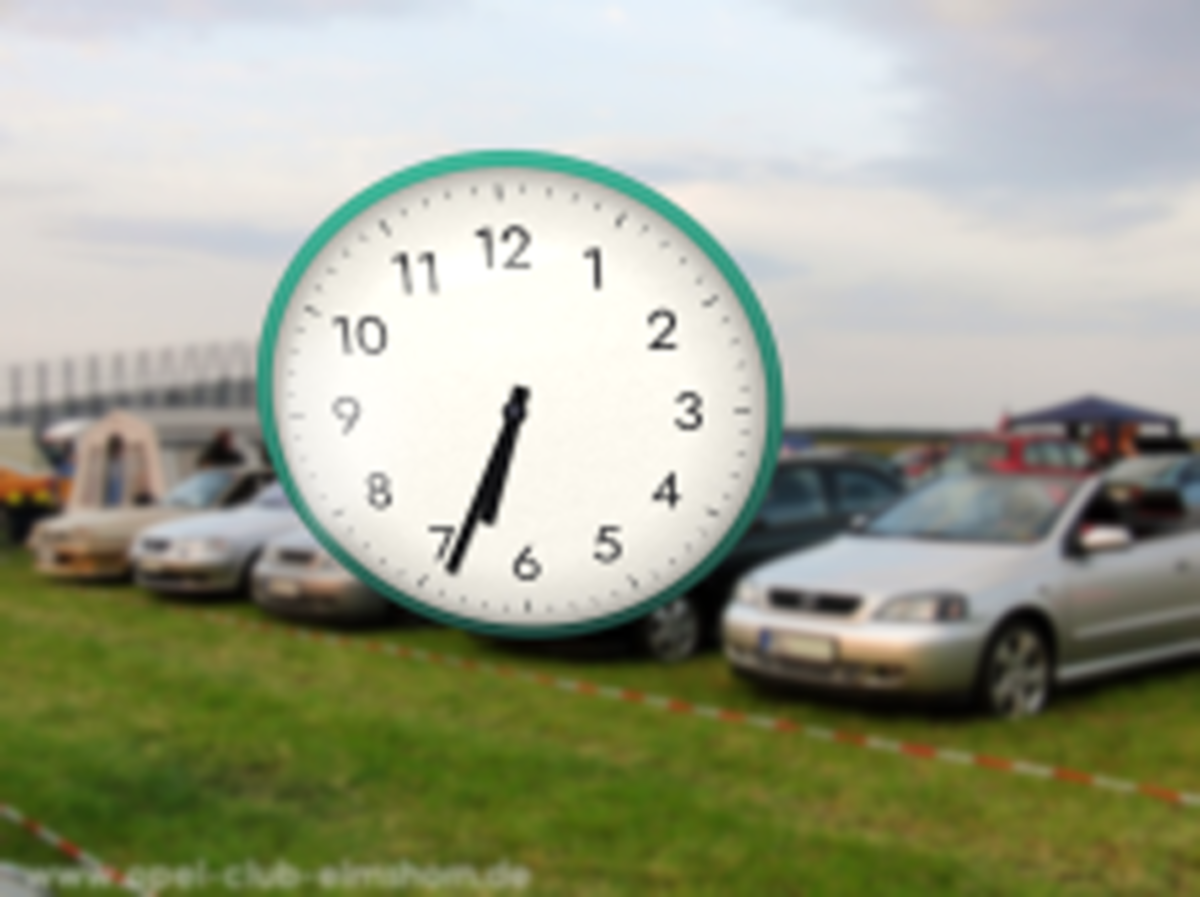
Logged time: 6 h 34 min
